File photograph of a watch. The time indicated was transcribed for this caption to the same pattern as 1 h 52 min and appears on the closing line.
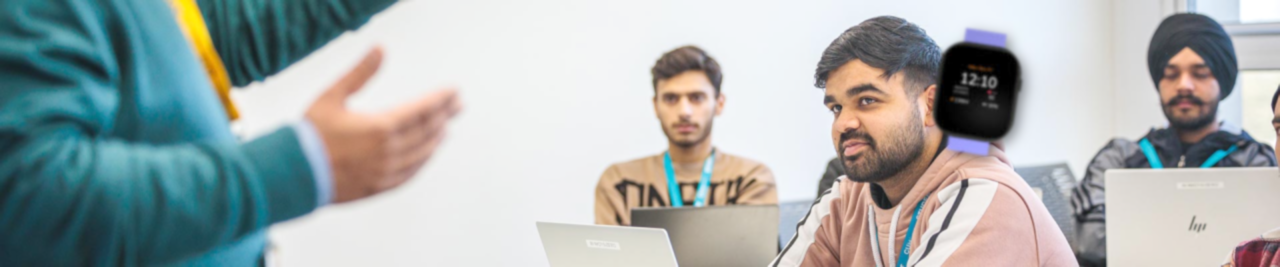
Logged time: 12 h 10 min
